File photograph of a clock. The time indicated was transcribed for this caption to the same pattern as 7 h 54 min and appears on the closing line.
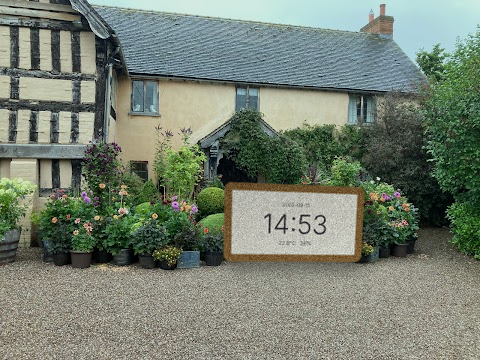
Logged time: 14 h 53 min
